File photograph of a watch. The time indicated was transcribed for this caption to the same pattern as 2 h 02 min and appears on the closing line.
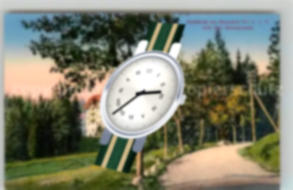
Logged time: 2 h 37 min
